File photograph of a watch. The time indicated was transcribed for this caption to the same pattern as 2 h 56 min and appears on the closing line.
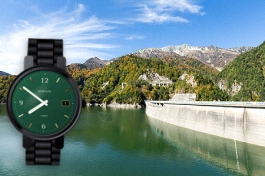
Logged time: 7 h 51 min
